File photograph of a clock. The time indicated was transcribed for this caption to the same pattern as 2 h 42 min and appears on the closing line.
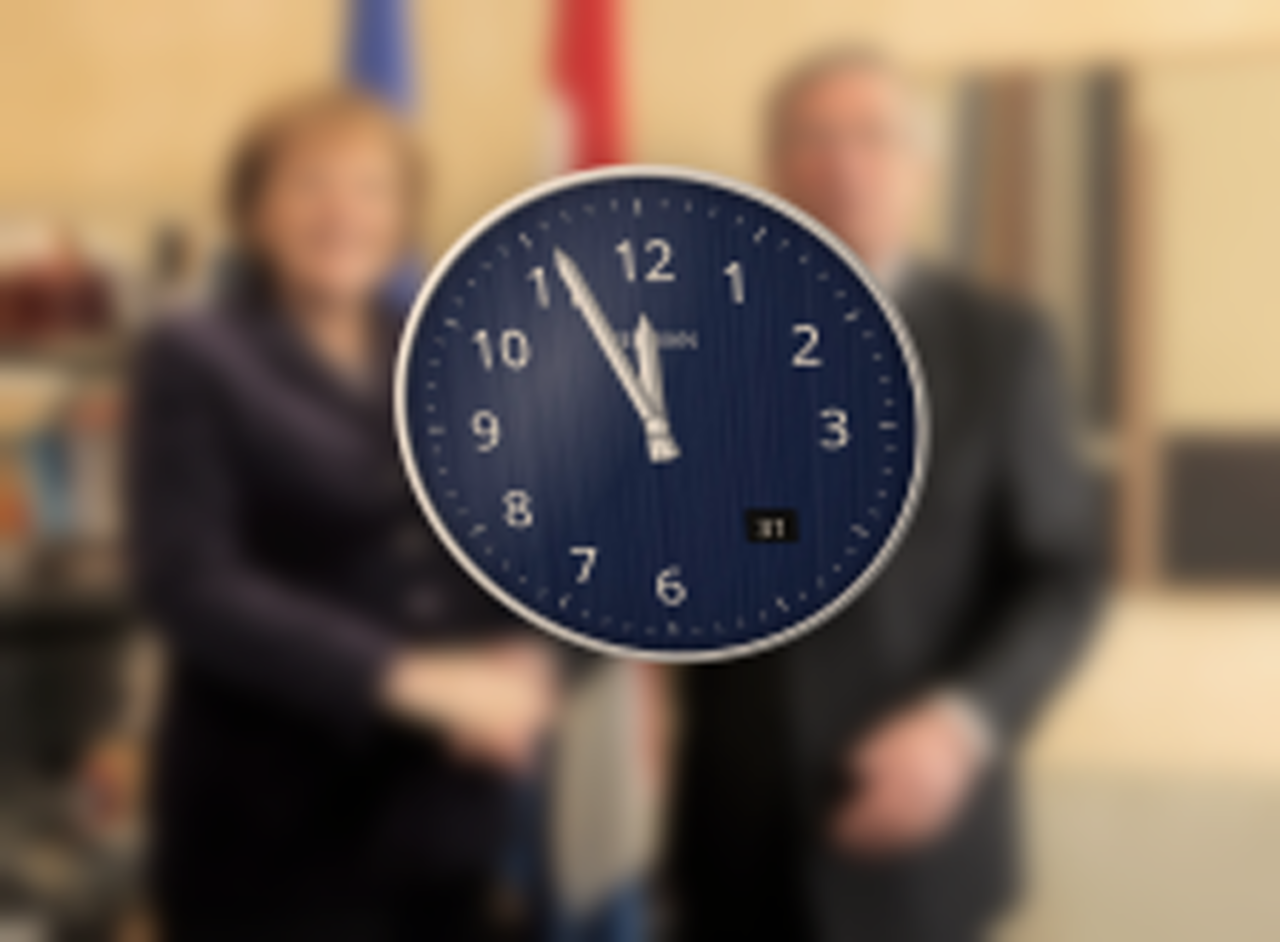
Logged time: 11 h 56 min
